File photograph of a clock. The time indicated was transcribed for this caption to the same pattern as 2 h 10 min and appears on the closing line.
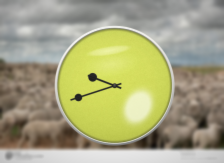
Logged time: 9 h 42 min
